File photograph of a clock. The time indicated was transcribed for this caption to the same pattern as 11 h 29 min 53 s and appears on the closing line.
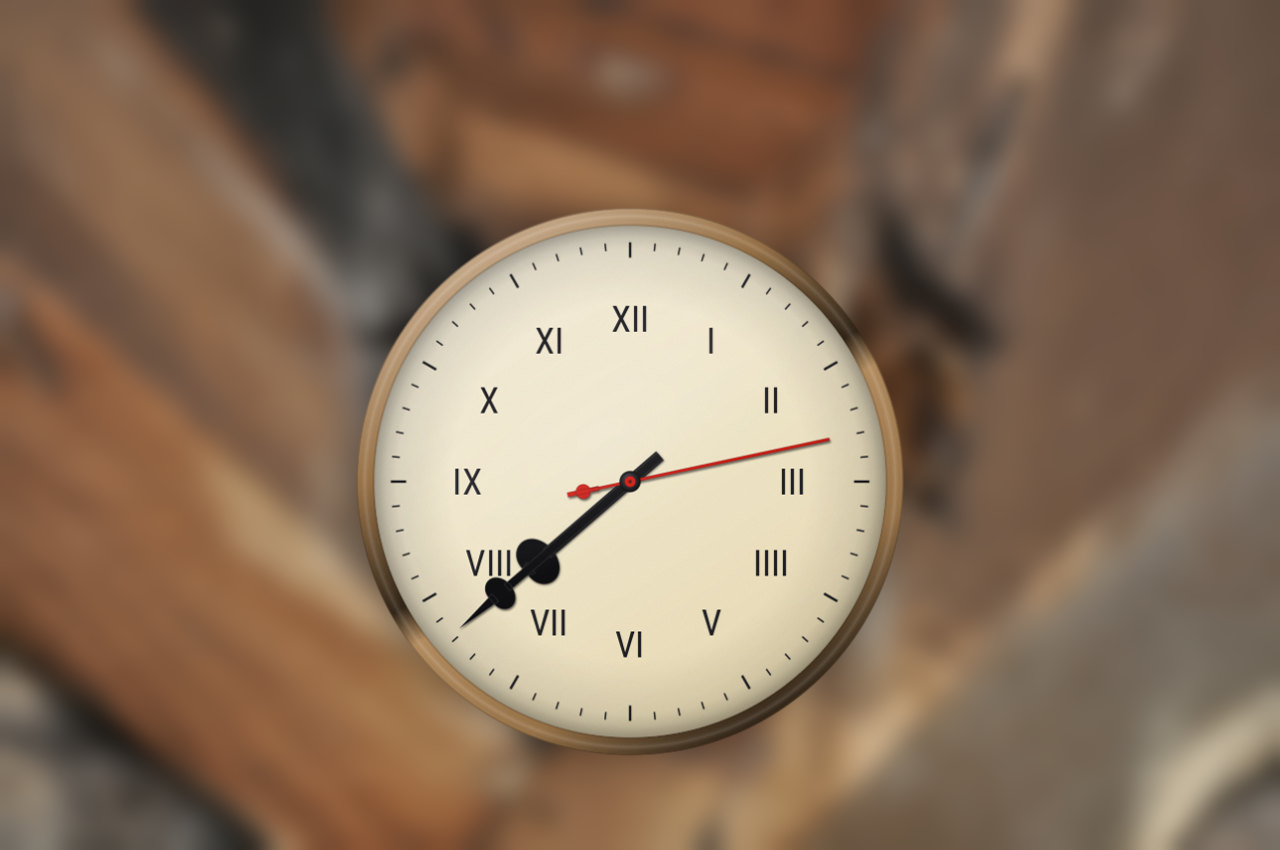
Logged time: 7 h 38 min 13 s
